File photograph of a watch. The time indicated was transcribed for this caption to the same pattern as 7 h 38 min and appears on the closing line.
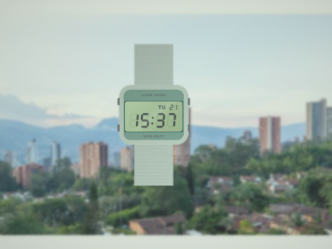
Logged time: 15 h 37 min
